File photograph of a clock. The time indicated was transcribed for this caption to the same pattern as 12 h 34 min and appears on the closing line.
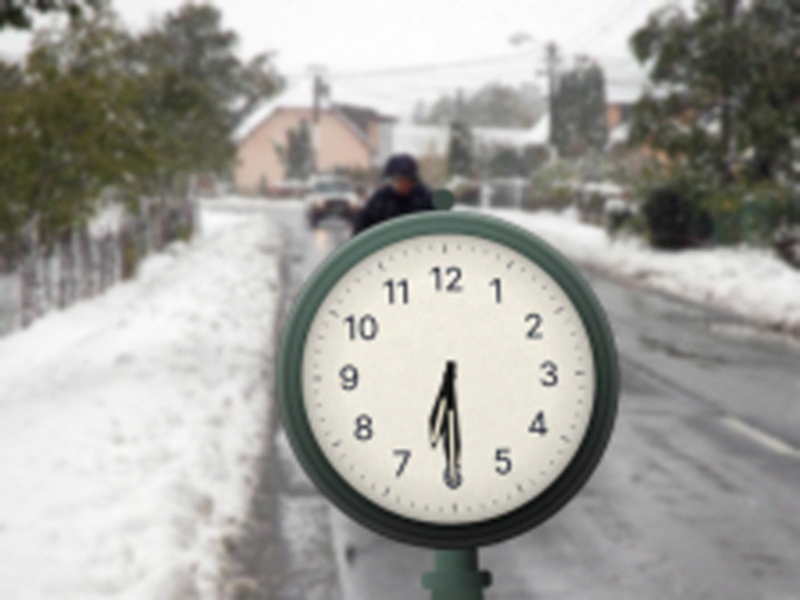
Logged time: 6 h 30 min
